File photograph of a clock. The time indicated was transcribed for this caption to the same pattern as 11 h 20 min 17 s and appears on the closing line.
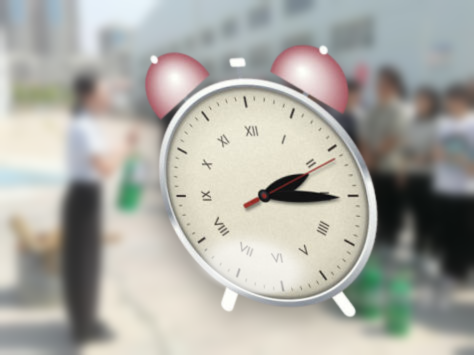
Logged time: 2 h 15 min 11 s
